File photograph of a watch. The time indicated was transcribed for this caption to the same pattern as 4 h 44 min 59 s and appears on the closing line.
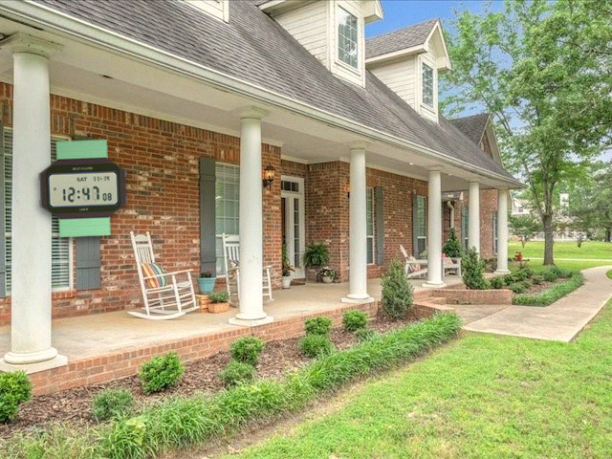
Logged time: 12 h 47 min 08 s
